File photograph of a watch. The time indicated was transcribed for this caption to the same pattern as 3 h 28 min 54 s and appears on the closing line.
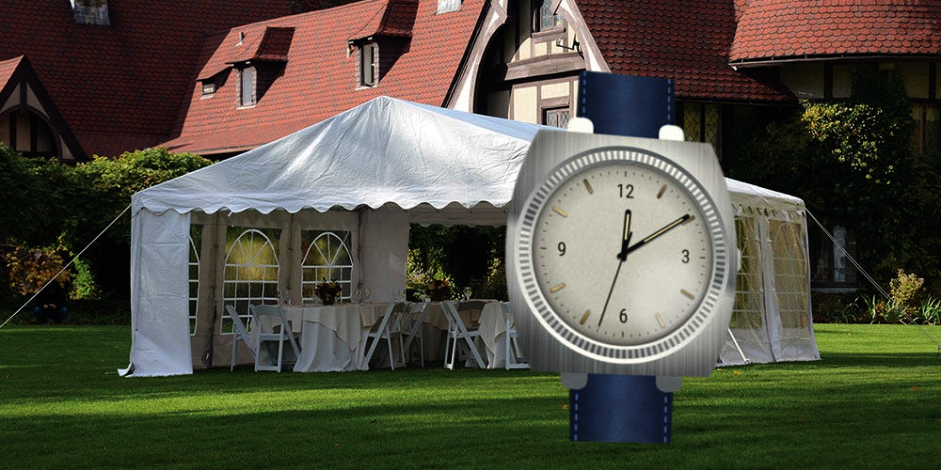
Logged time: 12 h 09 min 33 s
